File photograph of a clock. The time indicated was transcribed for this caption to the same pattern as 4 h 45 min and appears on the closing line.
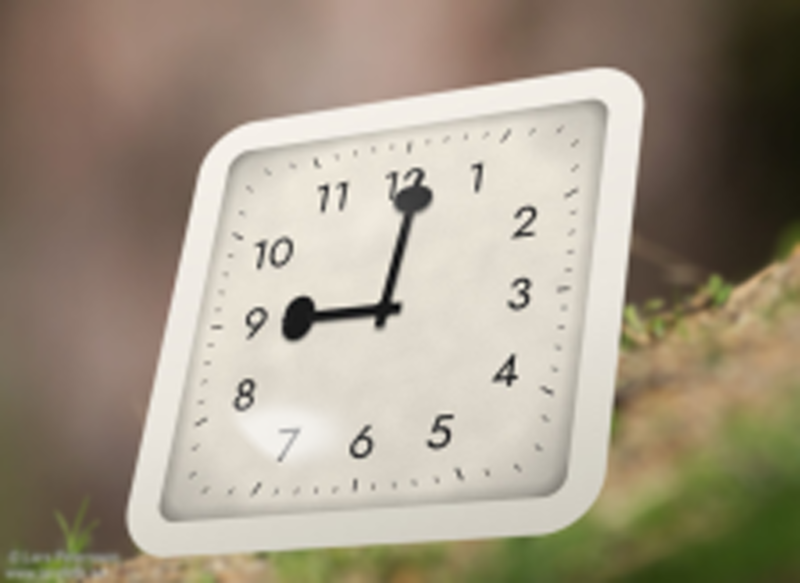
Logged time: 9 h 01 min
